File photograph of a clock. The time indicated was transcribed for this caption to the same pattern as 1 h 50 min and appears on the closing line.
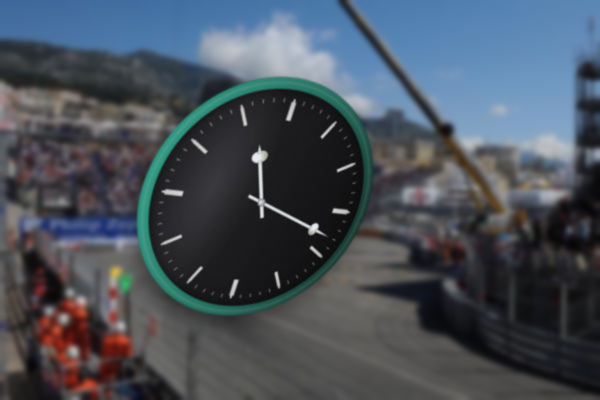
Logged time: 11 h 18 min
